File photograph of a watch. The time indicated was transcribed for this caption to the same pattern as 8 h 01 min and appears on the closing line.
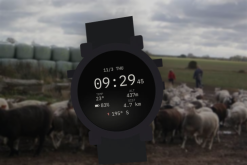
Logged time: 9 h 29 min
